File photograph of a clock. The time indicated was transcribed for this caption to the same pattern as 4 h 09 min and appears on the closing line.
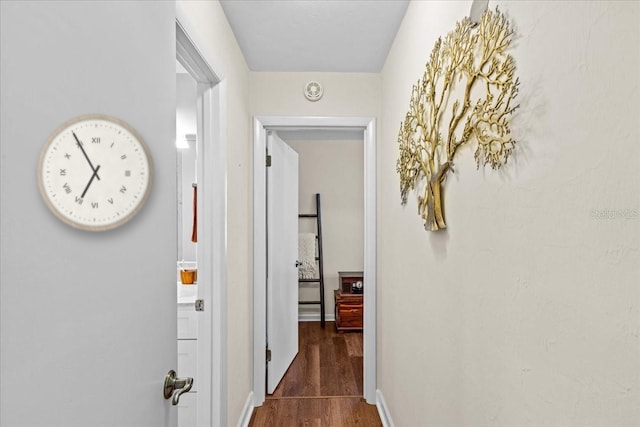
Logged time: 6 h 55 min
